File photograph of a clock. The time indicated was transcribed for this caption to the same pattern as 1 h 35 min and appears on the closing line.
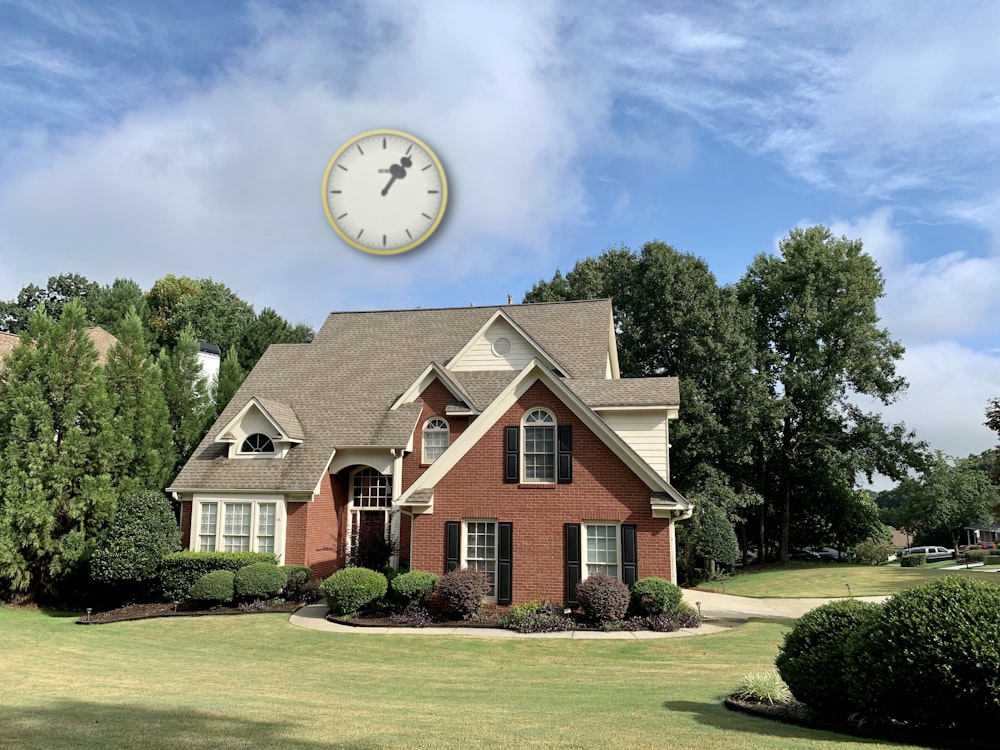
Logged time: 1 h 06 min
